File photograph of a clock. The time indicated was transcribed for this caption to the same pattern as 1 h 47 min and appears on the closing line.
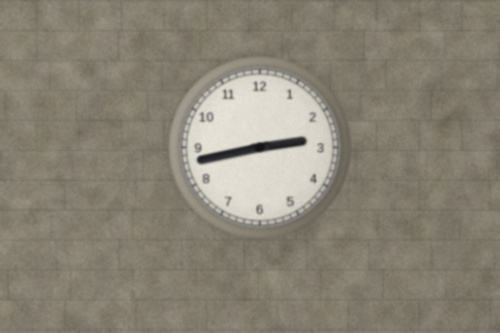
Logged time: 2 h 43 min
